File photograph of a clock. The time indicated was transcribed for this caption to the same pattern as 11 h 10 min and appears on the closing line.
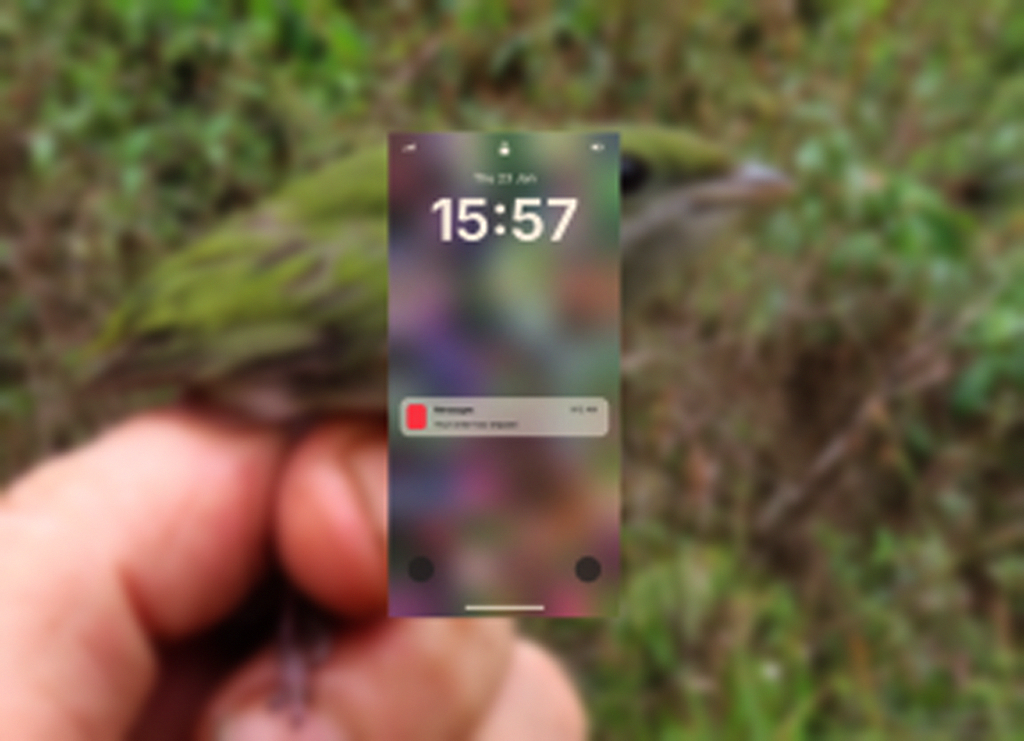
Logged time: 15 h 57 min
